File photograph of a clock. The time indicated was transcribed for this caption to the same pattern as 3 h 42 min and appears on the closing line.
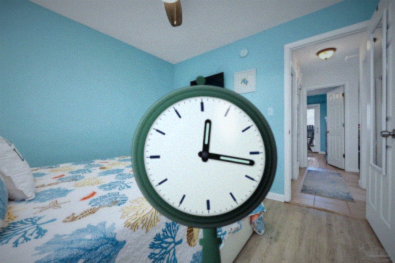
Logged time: 12 h 17 min
